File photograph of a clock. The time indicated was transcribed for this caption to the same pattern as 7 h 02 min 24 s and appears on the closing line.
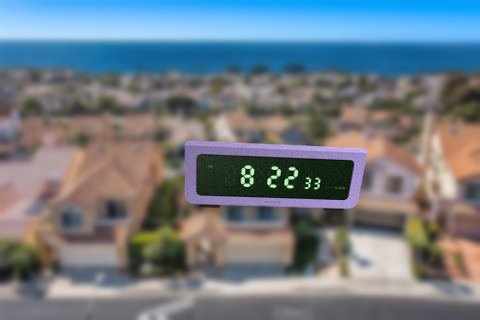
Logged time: 8 h 22 min 33 s
